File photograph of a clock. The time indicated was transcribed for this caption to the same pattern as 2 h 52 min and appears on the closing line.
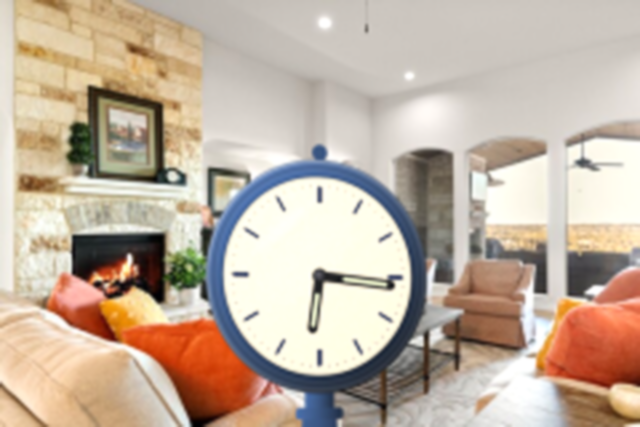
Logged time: 6 h 16 min
